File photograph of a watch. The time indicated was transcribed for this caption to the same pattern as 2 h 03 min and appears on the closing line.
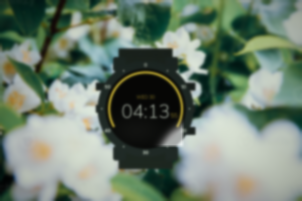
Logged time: 4 h 13 min
